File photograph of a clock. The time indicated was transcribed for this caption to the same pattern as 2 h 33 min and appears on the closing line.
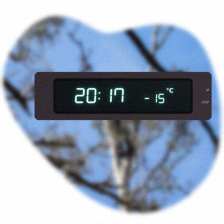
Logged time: 20 h 17 min
